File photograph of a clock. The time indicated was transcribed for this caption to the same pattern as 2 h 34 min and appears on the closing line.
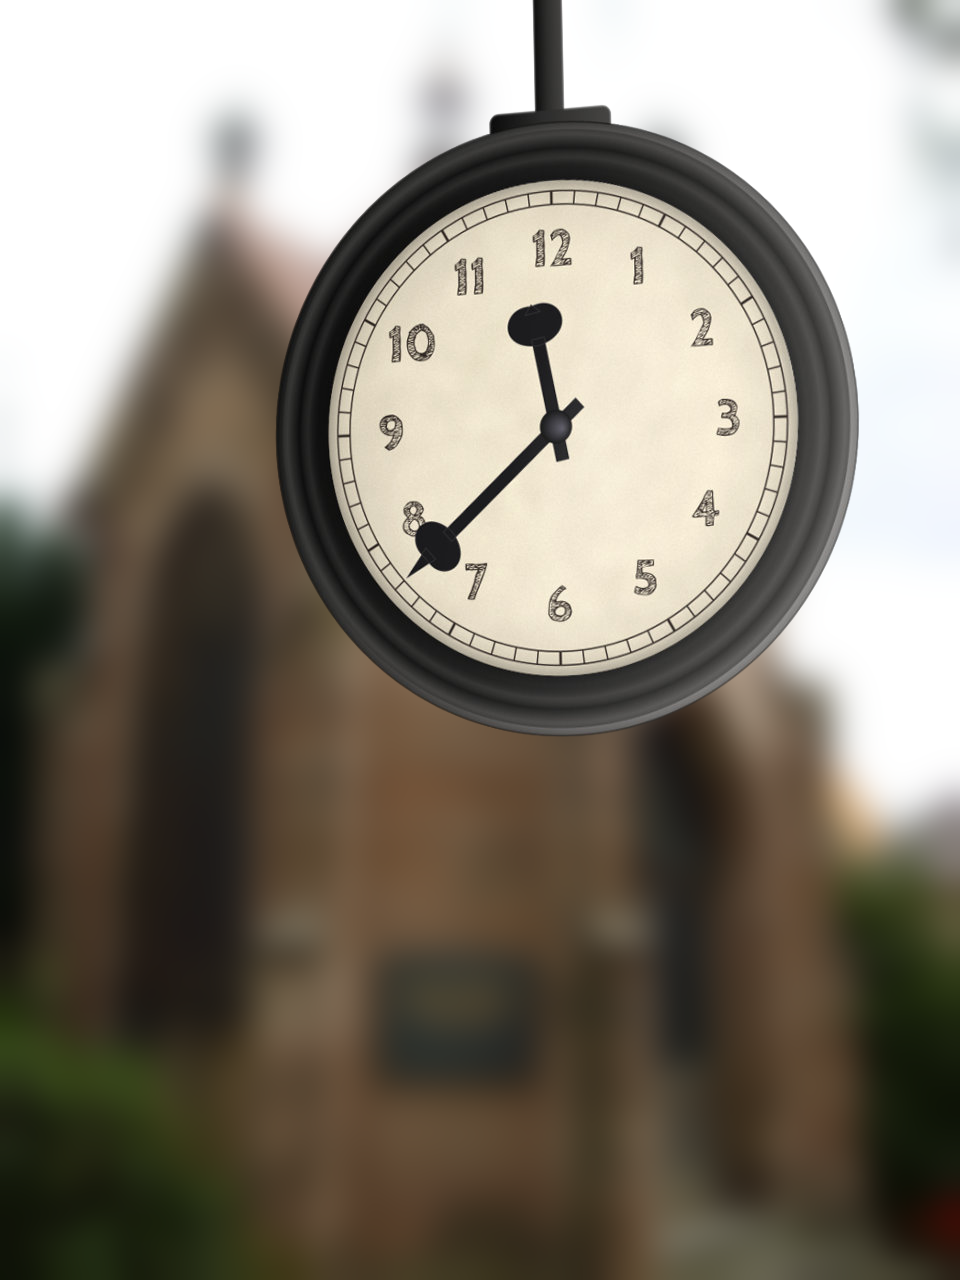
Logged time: 11 h 38 min
